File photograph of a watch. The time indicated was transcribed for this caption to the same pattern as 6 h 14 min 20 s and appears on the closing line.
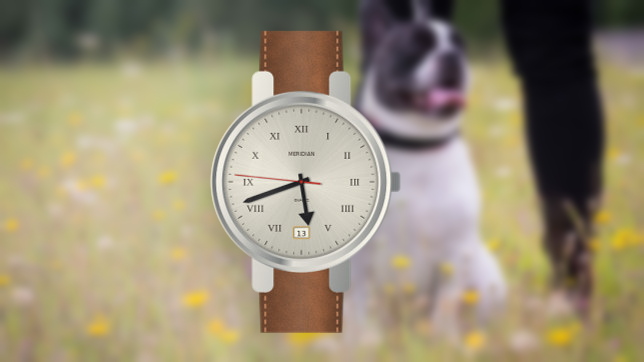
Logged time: 5 h 41 min 46 s
